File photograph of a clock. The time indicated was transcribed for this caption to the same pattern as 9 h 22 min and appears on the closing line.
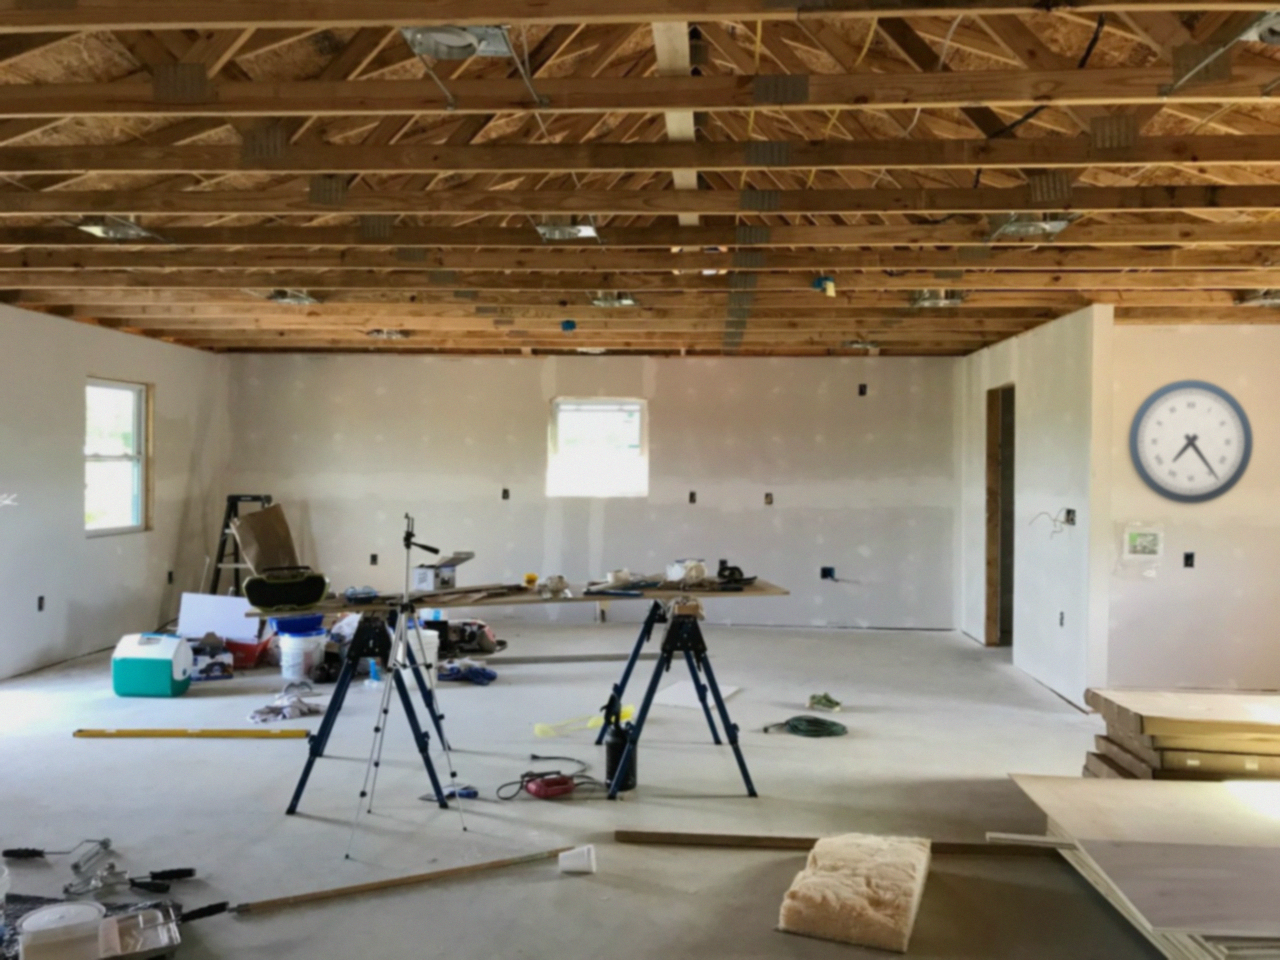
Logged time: 7 h 24 min
